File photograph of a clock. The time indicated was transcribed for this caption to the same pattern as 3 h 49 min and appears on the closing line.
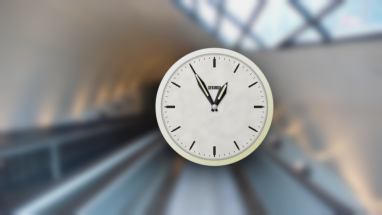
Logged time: 12 h 55 min
